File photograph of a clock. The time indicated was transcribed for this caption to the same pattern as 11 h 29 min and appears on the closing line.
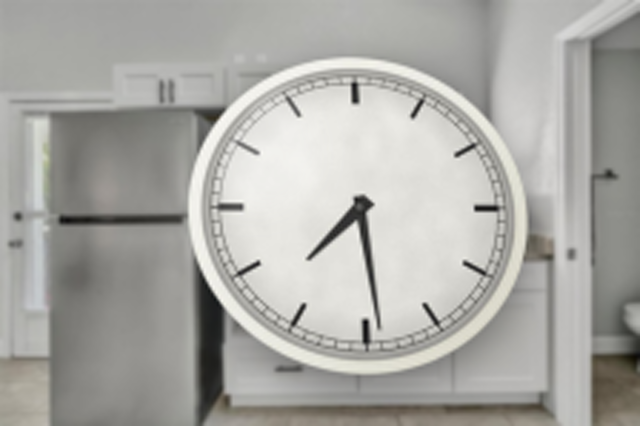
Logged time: 7 h 29 min
